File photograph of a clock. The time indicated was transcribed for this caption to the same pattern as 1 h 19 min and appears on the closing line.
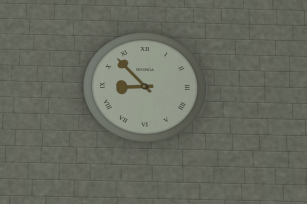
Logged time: 8 h 53 min
